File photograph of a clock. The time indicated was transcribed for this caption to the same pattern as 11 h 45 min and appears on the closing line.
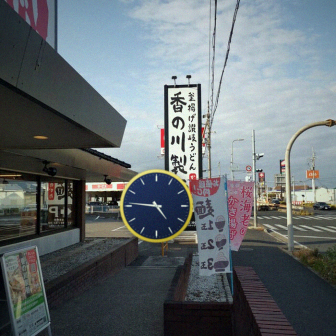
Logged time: 4 h 46 min
